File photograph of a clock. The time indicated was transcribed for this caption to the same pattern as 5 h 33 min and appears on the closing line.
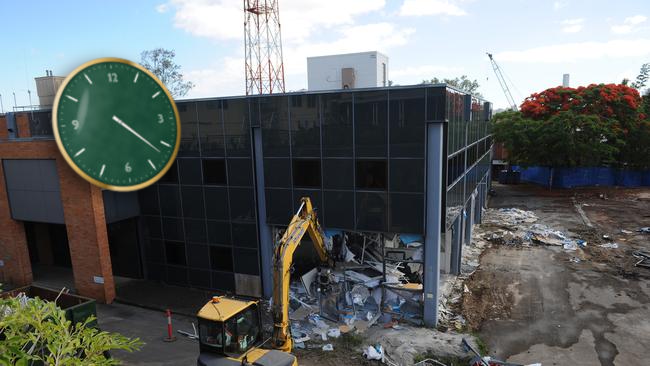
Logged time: 4 h 22 min
